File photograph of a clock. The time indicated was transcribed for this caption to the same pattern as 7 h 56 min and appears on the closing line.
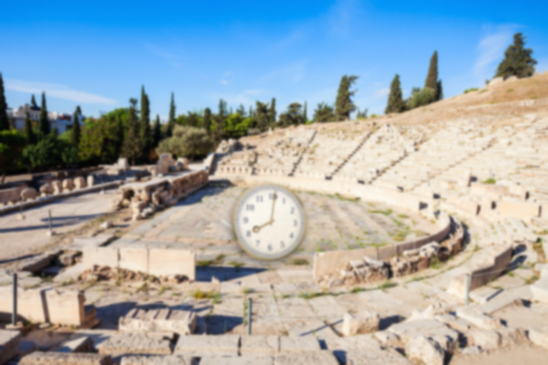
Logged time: 8 h 01 min
